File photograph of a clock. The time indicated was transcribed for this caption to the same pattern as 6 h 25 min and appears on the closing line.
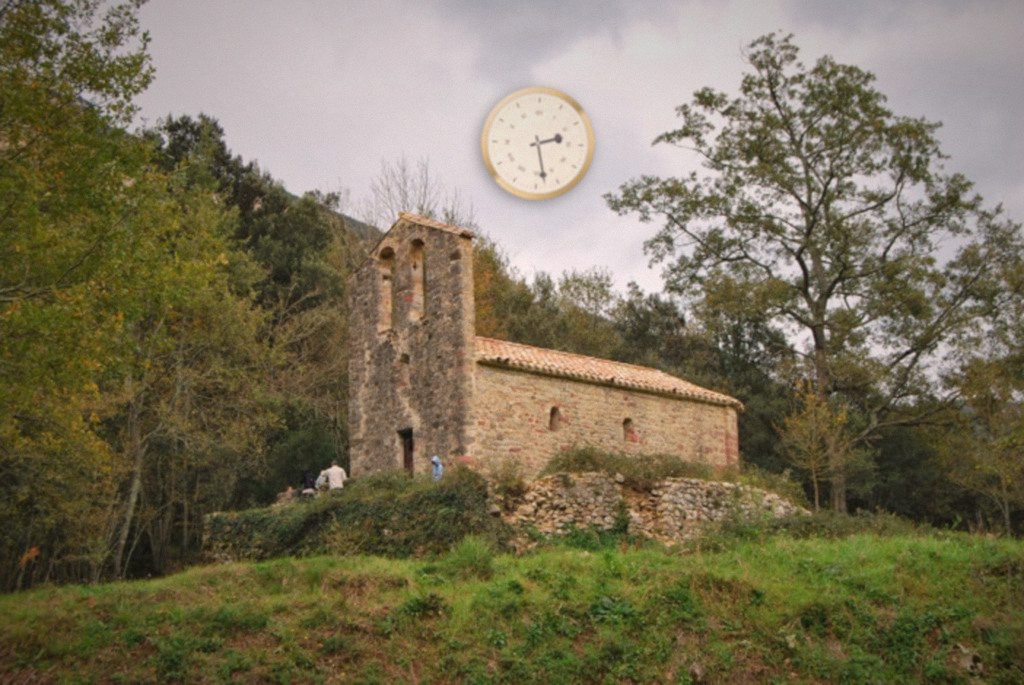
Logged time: 2 h 28 min
